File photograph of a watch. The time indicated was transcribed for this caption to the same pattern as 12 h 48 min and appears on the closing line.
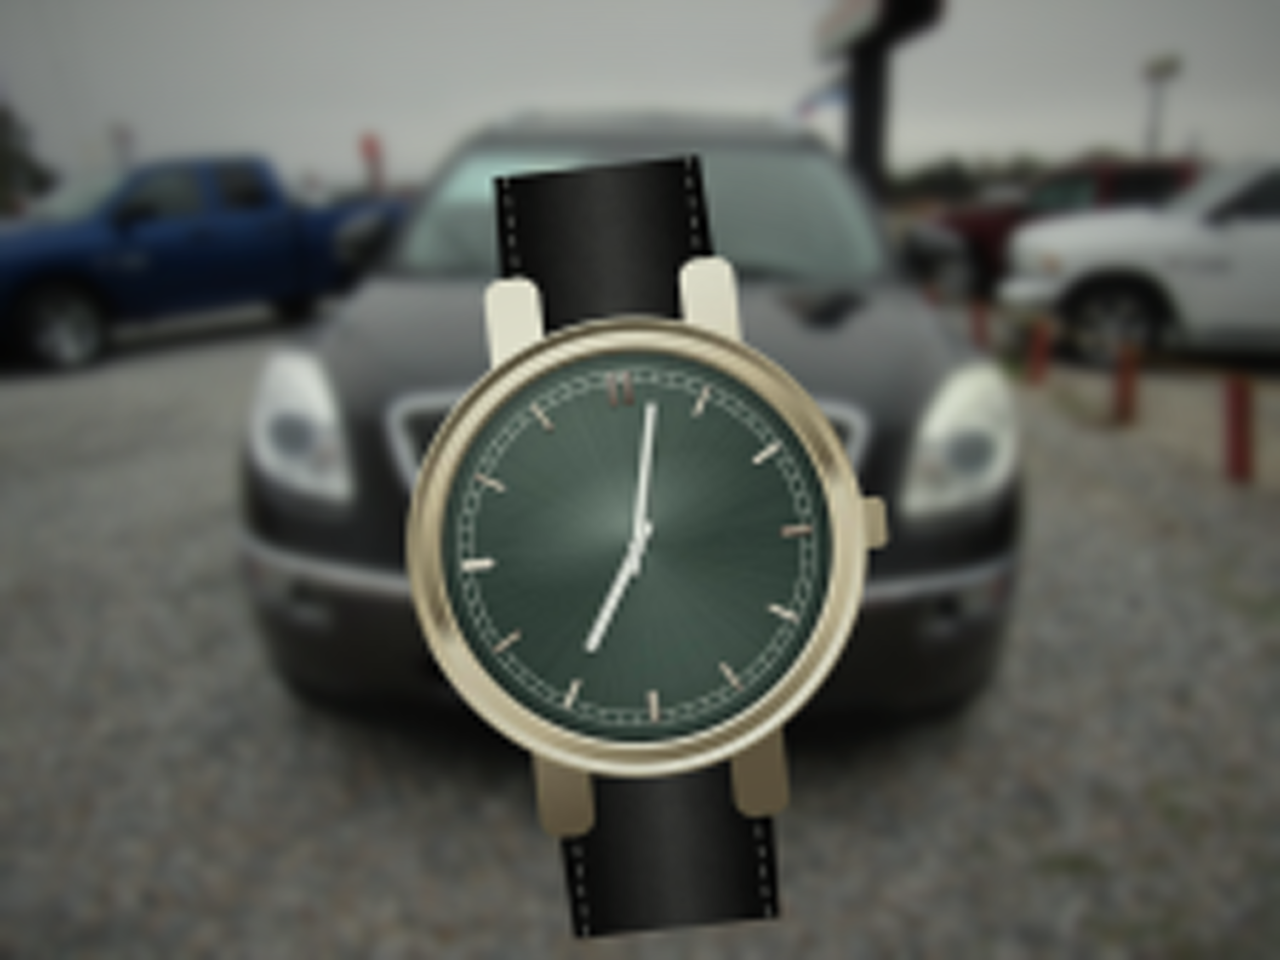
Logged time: 7 h 02 min
